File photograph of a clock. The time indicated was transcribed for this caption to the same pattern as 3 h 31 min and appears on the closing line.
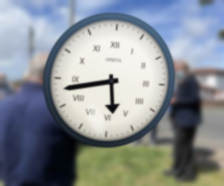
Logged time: 5 h 43 min
